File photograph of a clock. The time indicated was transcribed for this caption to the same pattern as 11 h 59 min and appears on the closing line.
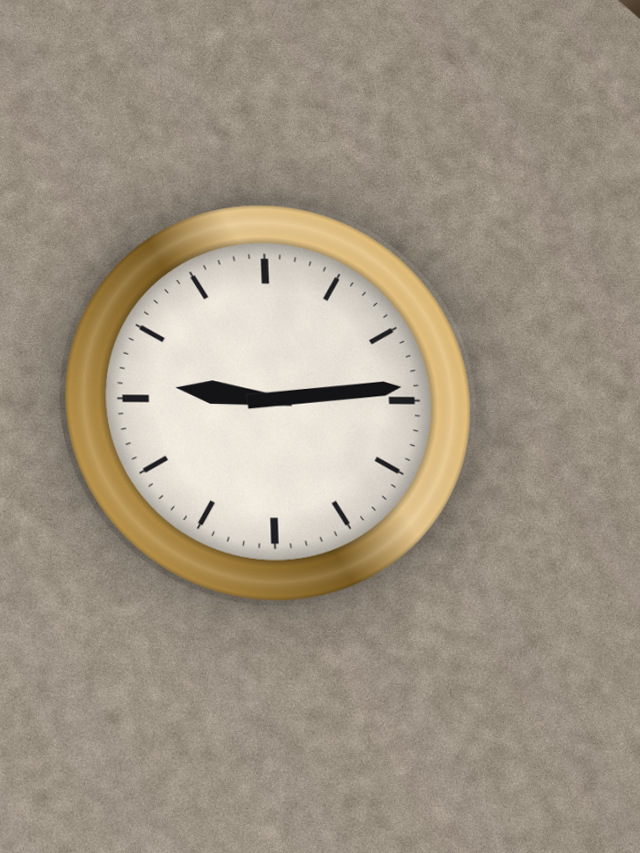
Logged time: 9 h 14 min
